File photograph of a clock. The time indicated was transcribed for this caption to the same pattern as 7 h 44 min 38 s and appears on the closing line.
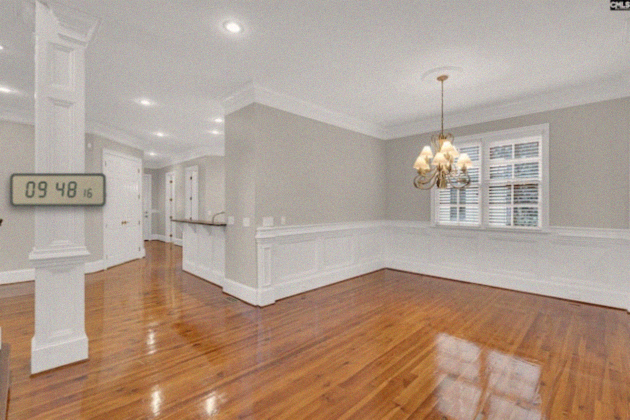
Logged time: 9 h 48 min 16 s
